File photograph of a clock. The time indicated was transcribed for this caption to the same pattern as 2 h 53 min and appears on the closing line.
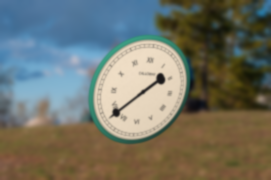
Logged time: 1 h 38 min
